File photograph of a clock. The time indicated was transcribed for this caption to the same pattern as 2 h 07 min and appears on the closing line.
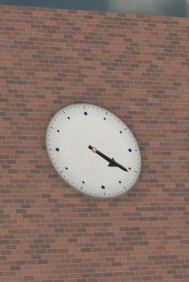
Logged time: 4 h 21 min
